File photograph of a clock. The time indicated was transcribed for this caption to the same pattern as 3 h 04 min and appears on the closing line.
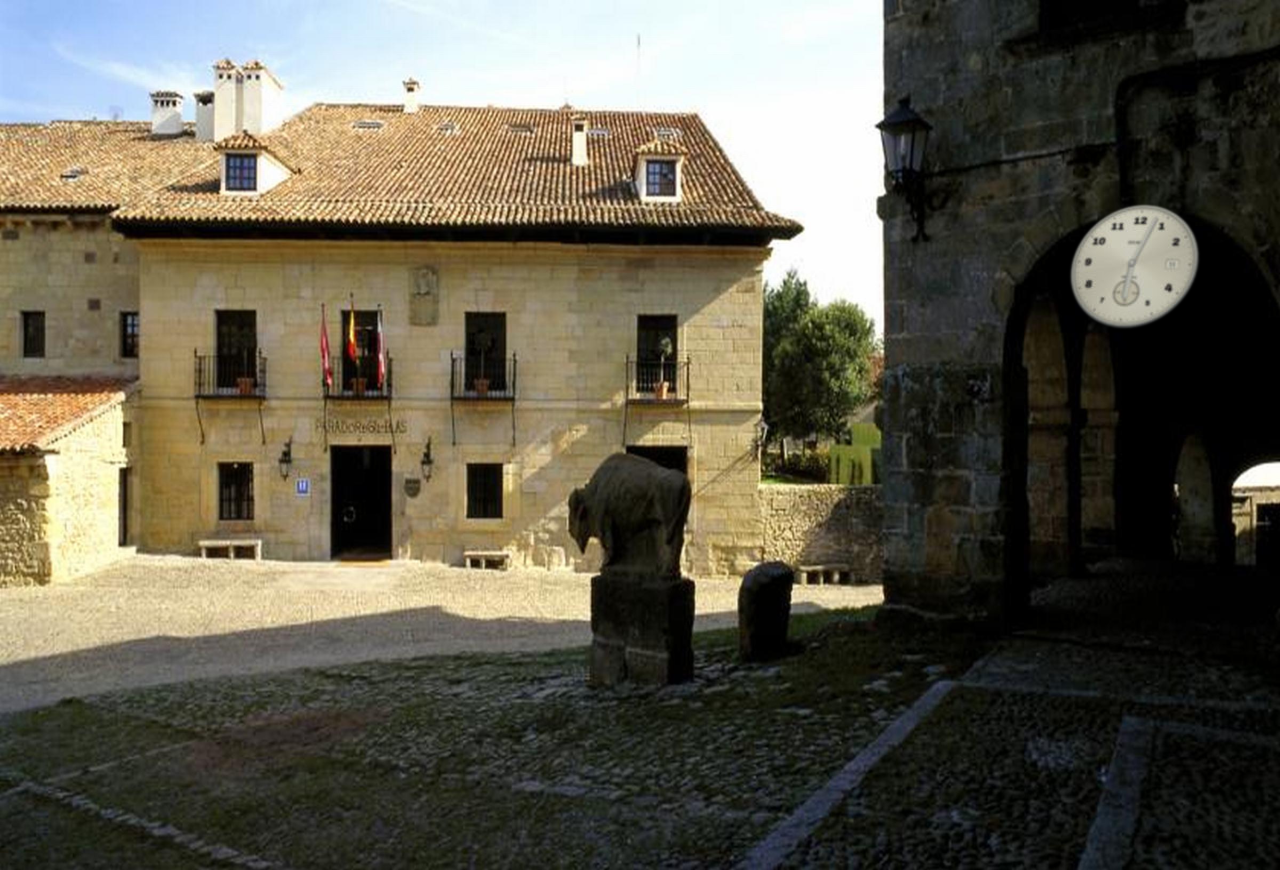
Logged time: 6 h 03 min
